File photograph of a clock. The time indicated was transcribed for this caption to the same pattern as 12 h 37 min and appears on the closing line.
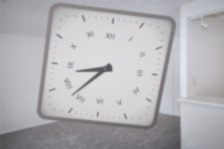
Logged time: 8 h 37 min
